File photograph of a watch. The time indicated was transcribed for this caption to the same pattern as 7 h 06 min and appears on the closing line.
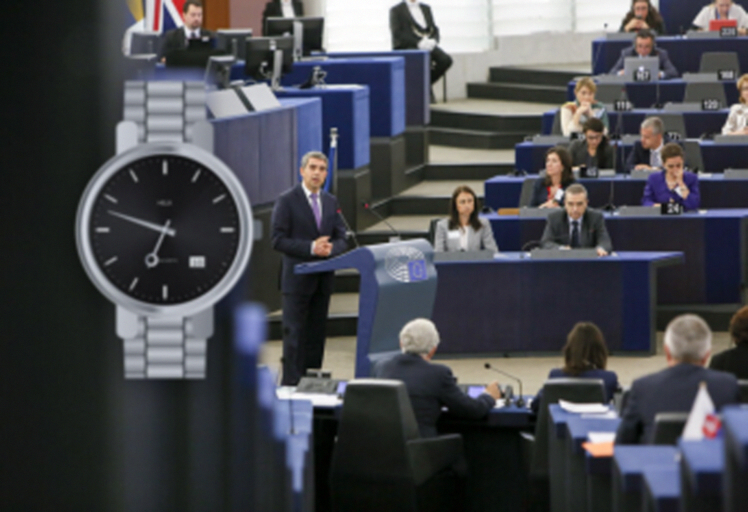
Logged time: 6 h 48 min
